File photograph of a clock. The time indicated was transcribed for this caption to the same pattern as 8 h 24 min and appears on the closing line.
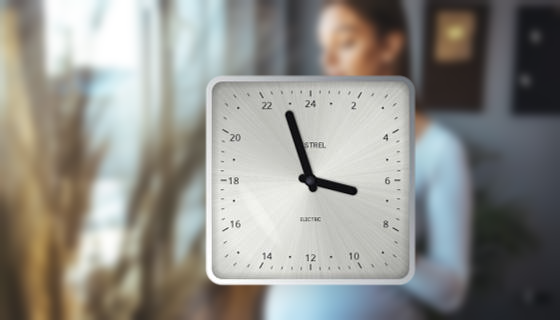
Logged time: 6 h 57 min
